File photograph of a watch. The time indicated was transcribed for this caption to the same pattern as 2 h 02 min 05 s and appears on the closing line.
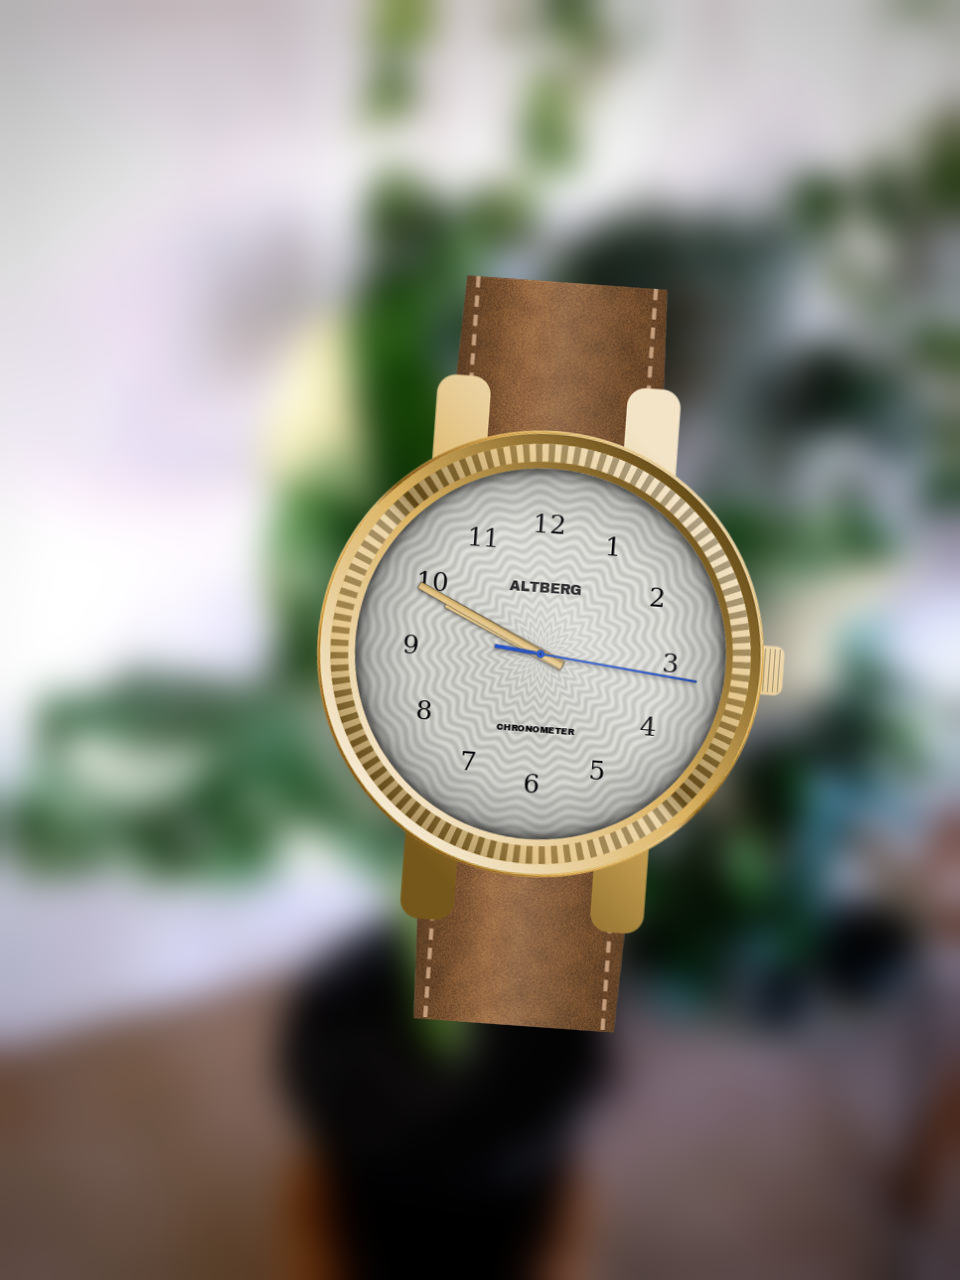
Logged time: 9 h 49 min 16 s
